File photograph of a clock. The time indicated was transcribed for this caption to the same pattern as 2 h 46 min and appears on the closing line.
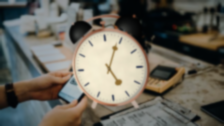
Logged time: 5 h 04 min
